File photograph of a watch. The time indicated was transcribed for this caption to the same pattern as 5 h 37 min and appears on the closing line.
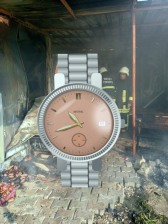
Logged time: 10 h 42 min
